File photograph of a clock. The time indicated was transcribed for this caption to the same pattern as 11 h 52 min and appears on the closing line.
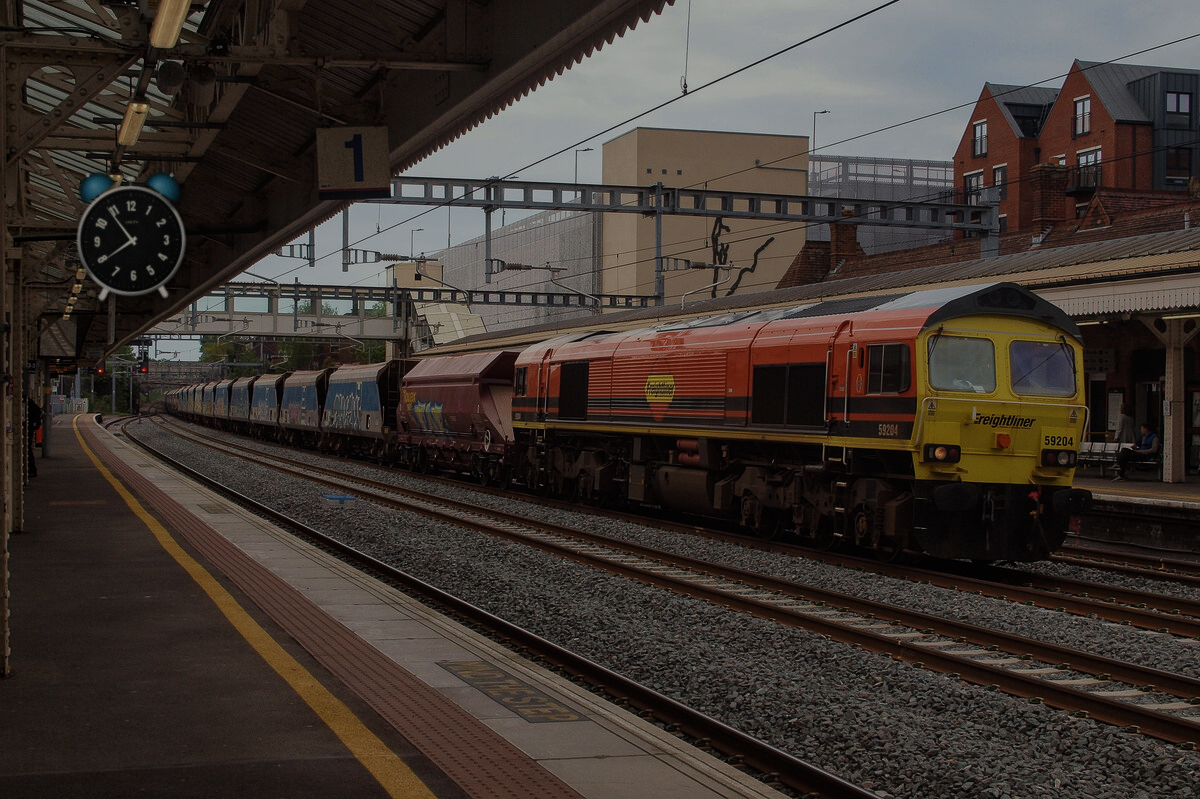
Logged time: 7 h 54 min
